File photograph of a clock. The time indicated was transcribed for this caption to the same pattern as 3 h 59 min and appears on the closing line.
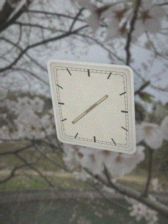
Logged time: 1 h 38 min
